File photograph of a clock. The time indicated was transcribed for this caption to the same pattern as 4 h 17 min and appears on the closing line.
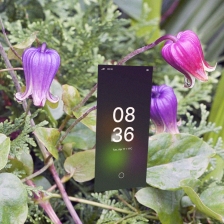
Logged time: 8 h 36 min
